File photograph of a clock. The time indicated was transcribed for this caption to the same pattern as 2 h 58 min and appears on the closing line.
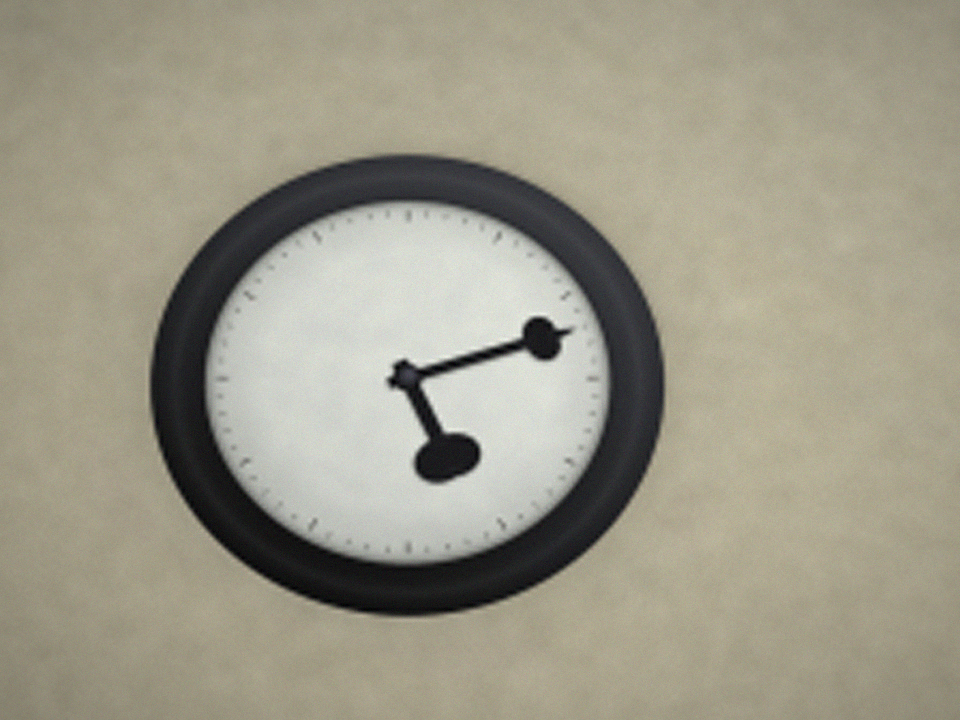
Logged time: 5 h 12 min
